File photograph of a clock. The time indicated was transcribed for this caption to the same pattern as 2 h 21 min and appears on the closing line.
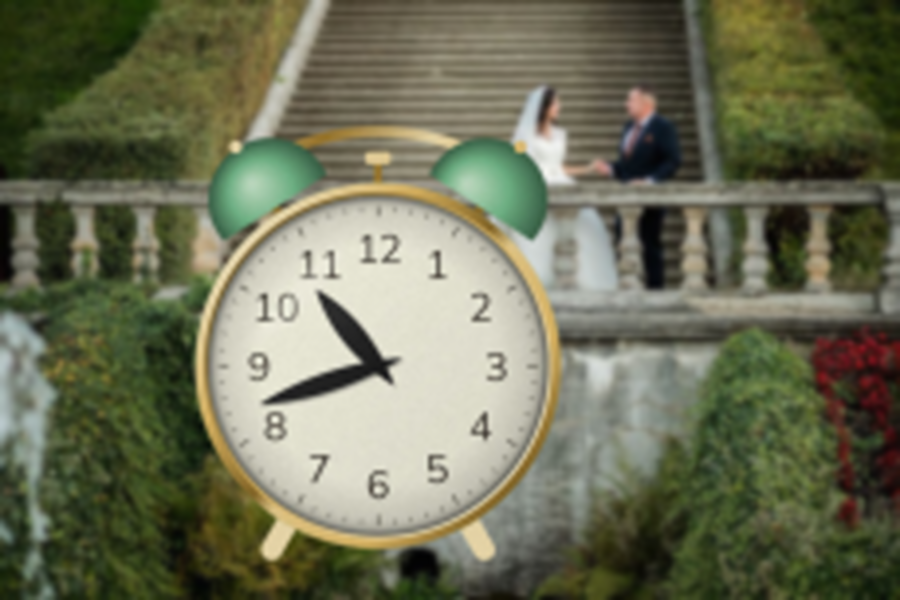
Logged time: 10 h 42 min
